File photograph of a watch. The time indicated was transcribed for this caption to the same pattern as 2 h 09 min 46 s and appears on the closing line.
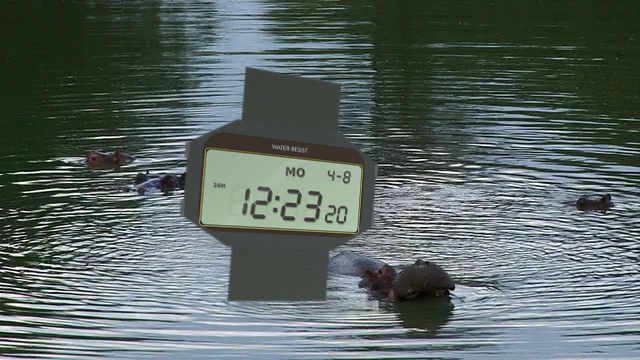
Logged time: 12 h 23 min 20 s
